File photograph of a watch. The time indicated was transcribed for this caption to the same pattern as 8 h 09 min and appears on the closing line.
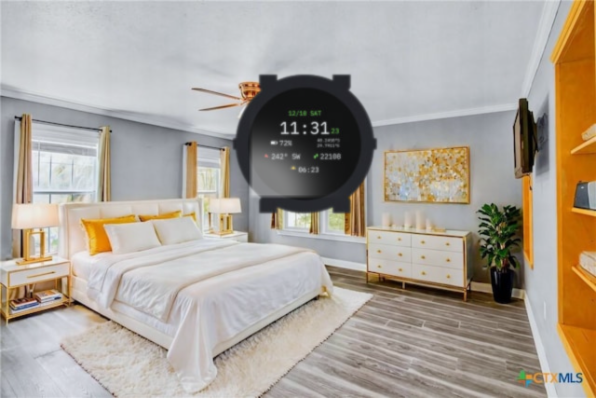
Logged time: 11 h 31 min
